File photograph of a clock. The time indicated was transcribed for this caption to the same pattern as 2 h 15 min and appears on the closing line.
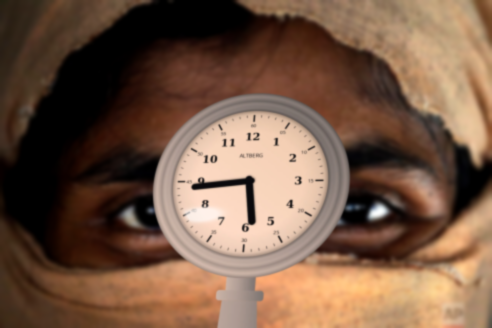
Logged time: 5 h 44 min
